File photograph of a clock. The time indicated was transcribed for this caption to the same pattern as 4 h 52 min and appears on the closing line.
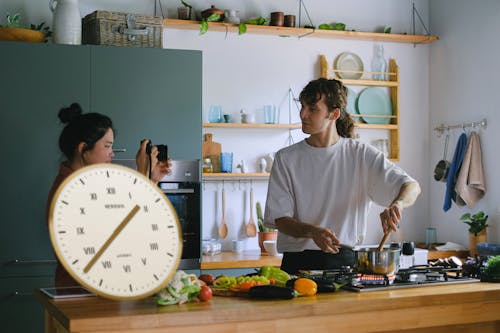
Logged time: 1 h 38 min
